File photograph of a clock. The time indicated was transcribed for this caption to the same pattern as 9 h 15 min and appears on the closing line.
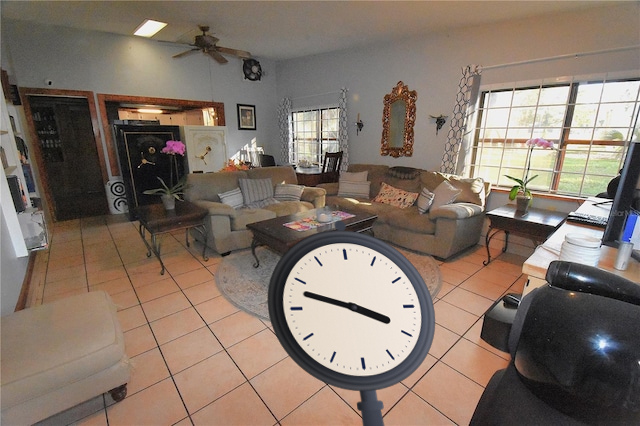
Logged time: 3 h 48 min
